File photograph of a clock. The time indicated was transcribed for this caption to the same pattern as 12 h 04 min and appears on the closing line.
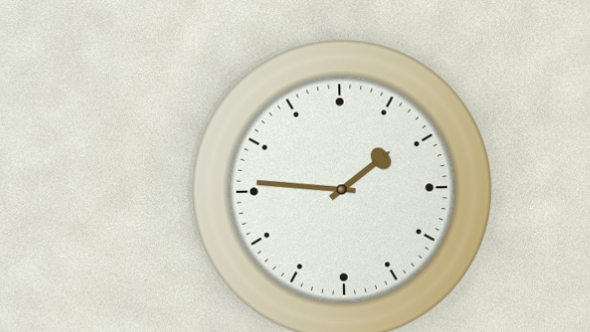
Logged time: 1 h 46 min
